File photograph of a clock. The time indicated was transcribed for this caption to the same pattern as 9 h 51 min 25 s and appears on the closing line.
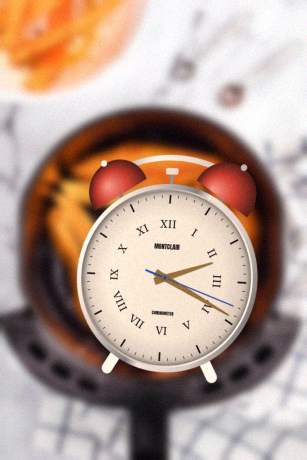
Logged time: 2 h 19 min 18 s
